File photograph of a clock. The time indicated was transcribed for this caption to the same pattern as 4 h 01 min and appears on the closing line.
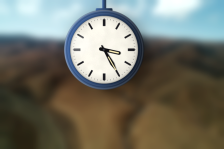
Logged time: 3 h 25 min
